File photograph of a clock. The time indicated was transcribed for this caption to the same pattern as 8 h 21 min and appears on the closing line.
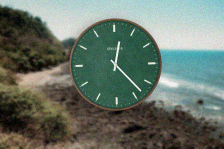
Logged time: 12 h 23 min
